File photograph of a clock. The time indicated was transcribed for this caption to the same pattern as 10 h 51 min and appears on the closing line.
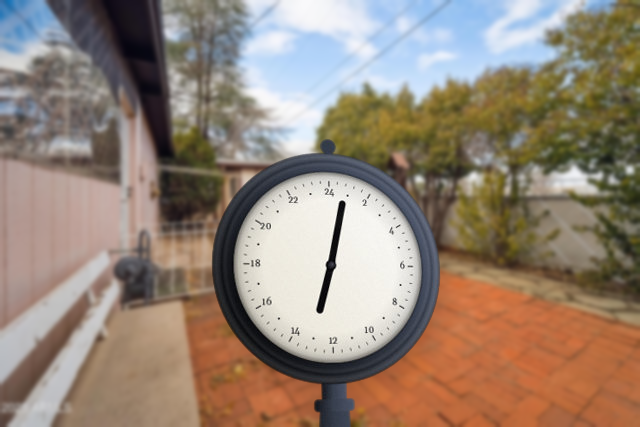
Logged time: 13 h 02 min
